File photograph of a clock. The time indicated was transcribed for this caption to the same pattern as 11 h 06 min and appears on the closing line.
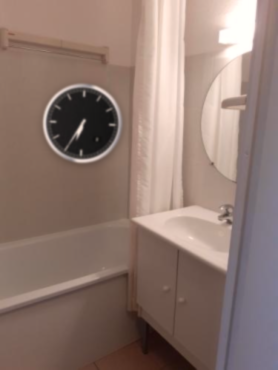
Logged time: 6 h 35 min
